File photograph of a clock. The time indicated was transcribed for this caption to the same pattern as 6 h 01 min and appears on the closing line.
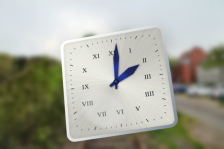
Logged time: 2 h 01 min
